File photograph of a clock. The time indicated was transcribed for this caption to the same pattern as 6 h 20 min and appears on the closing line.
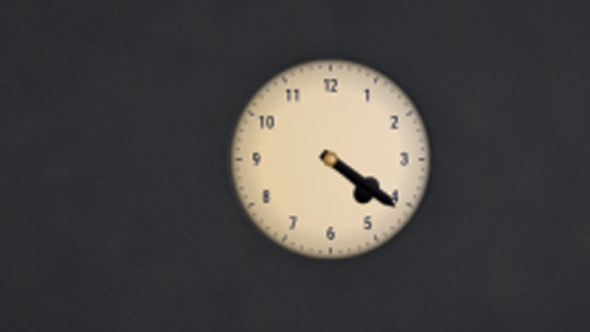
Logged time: 4 h 21 min
